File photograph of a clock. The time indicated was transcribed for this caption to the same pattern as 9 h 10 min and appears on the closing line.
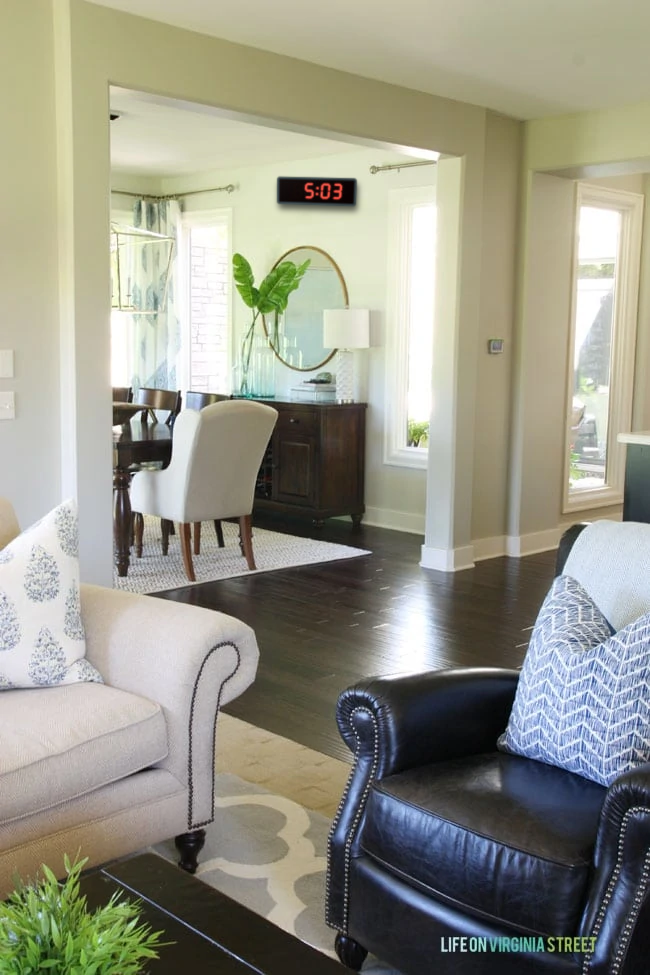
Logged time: 5 h 03 min
